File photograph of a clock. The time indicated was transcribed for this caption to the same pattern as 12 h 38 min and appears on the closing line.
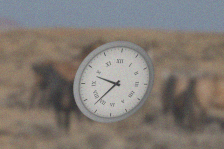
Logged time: 9 h 37 min
